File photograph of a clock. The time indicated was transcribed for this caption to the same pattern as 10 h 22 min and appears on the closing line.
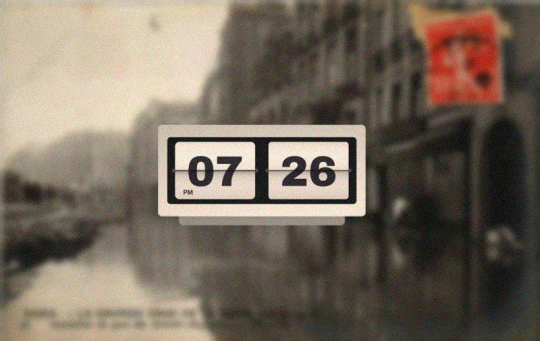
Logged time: 7 h 26 min
